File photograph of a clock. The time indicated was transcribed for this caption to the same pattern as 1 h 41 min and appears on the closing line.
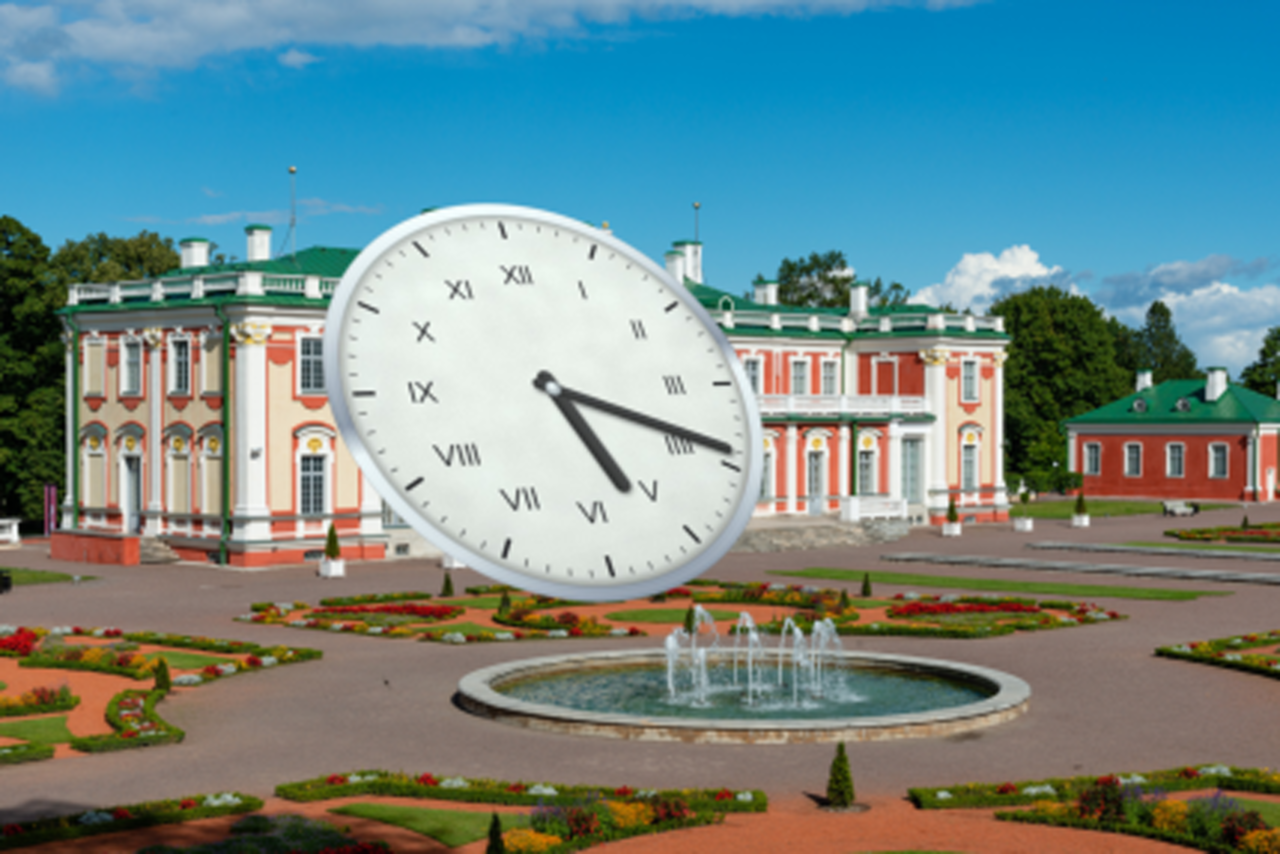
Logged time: 5 h 19 min
